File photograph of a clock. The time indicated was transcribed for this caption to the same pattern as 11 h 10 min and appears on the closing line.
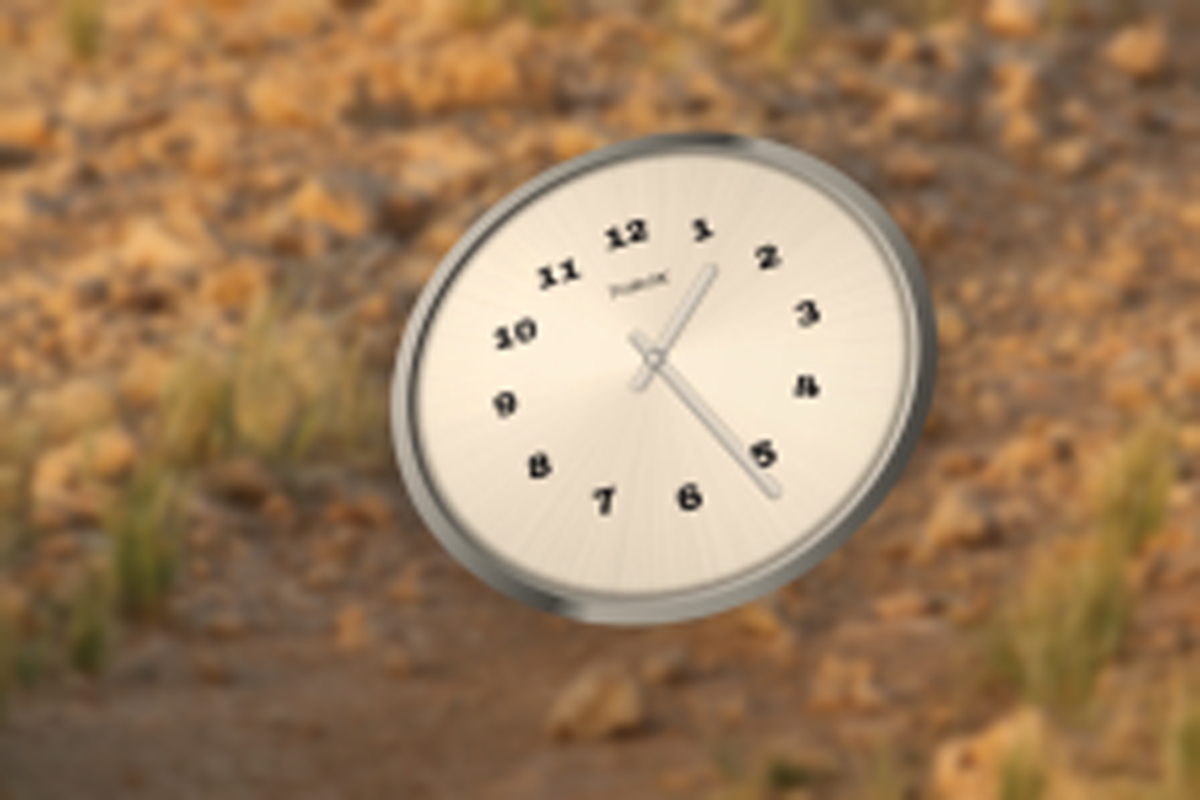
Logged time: 1 h 26 min
